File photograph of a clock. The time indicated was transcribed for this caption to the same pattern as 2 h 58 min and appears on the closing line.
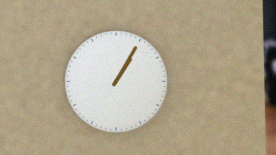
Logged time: 1 h 05 min
